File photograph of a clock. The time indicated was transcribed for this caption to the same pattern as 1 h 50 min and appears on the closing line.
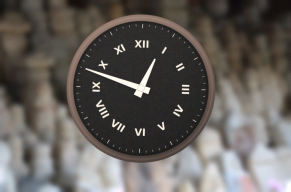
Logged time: 12 h 48 min
